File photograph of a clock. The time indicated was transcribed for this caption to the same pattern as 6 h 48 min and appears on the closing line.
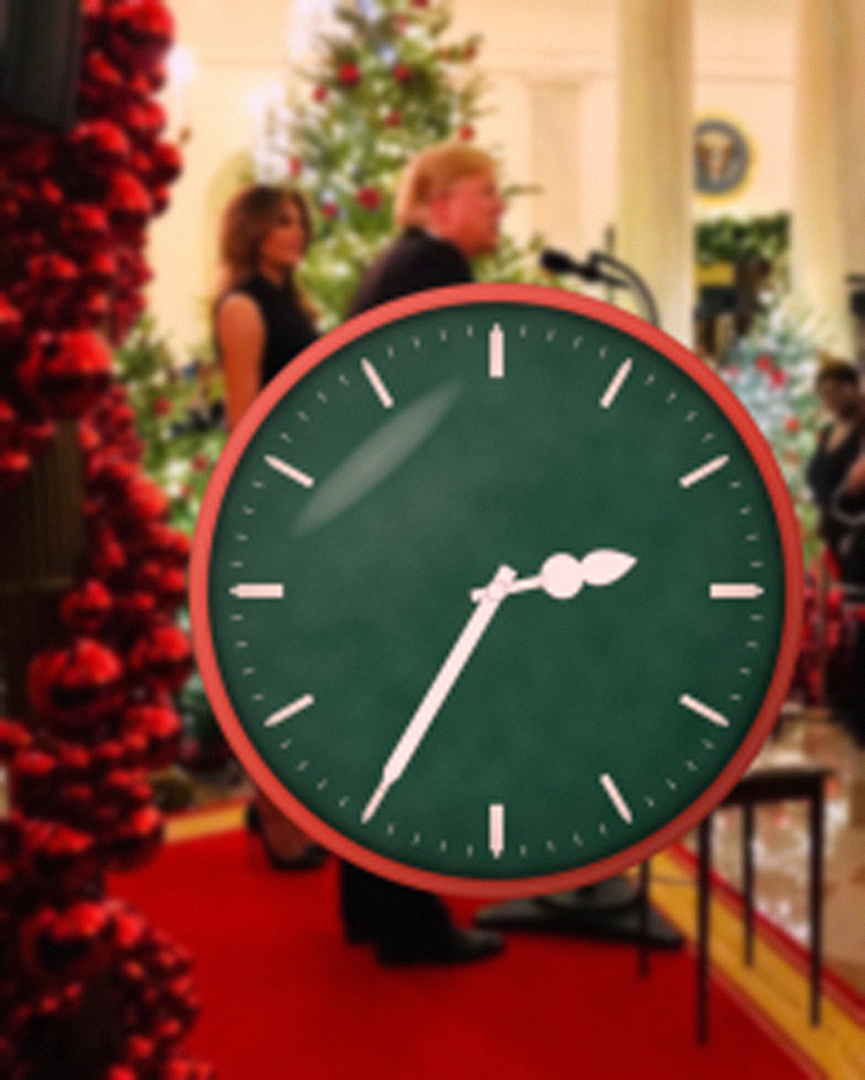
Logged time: 2 h 35 min
